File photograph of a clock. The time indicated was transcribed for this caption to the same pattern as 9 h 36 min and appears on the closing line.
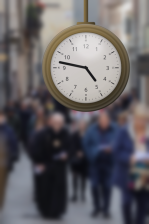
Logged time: 4 h 47 min
